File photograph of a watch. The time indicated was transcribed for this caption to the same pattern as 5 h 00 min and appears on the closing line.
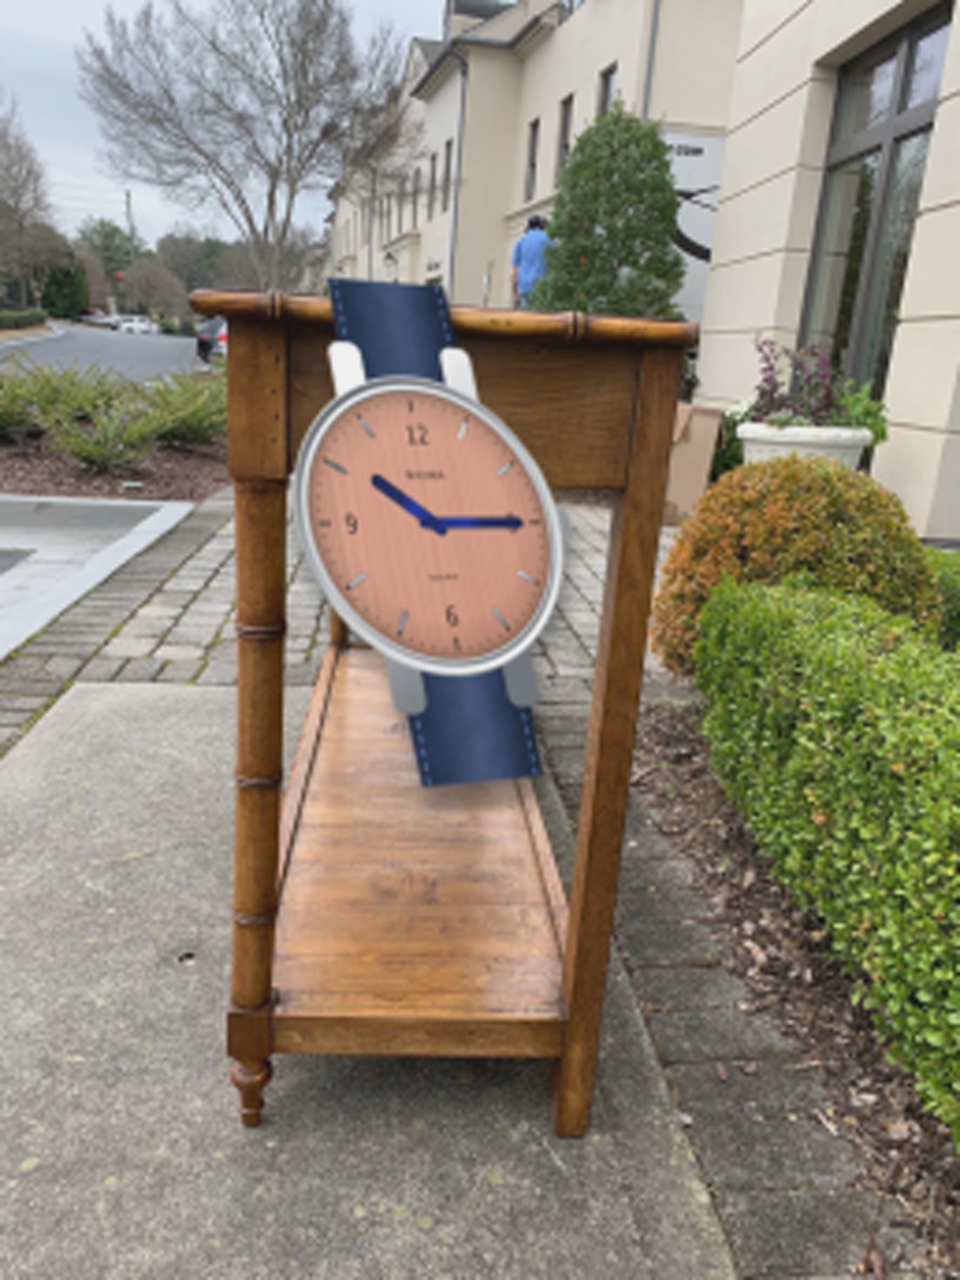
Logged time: 10 h 15 min
